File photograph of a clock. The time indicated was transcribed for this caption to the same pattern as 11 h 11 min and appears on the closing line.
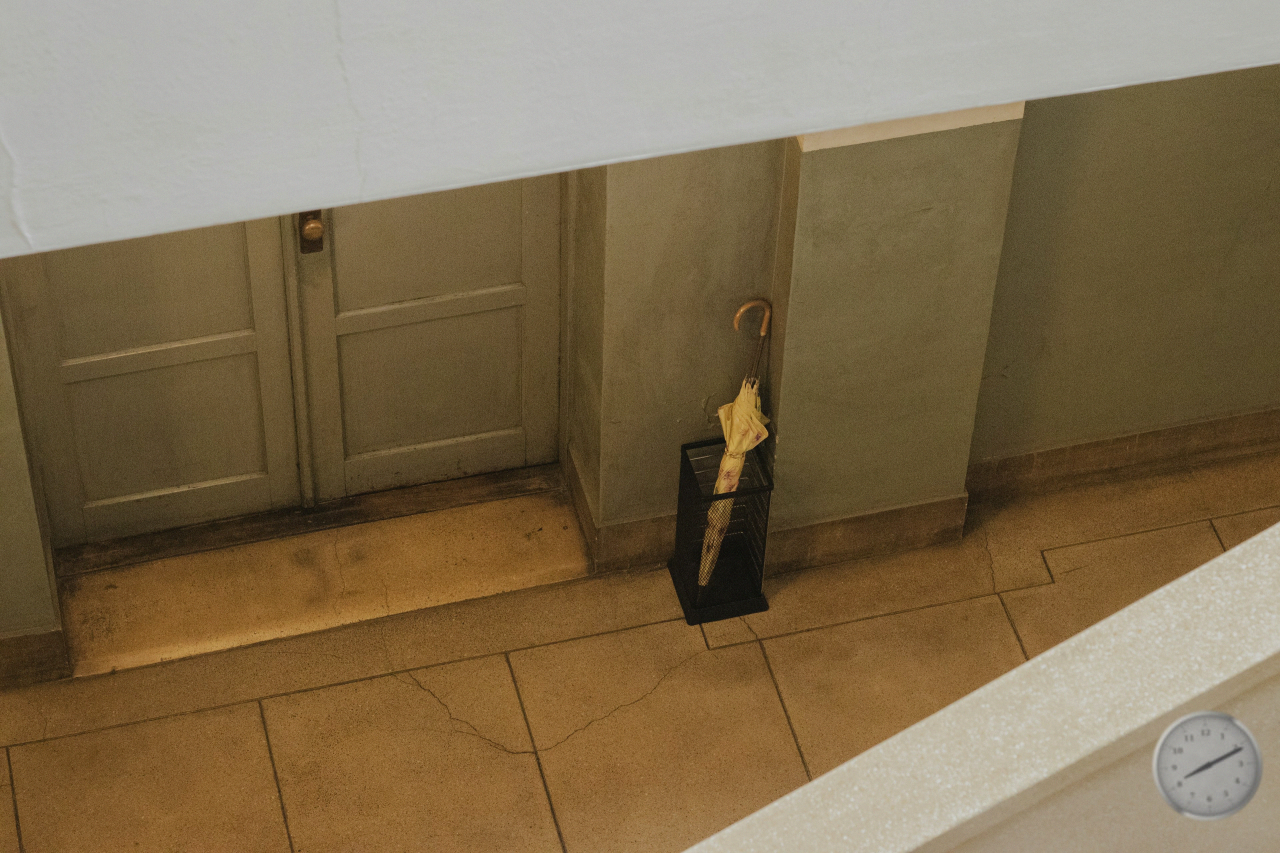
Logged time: 8 h 11 min
